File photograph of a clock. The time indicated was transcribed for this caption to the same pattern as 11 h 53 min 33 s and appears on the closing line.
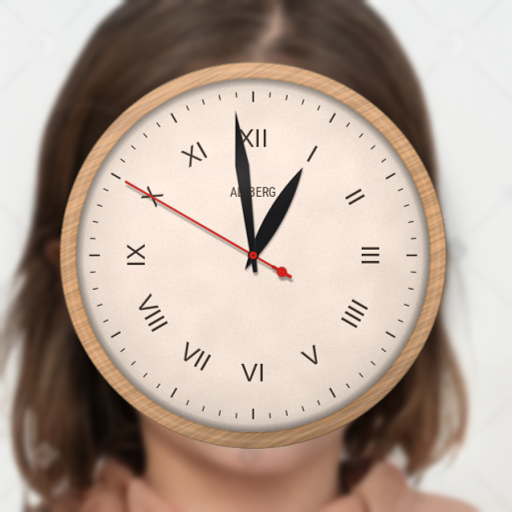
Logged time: 12 h 58 min 50 s
